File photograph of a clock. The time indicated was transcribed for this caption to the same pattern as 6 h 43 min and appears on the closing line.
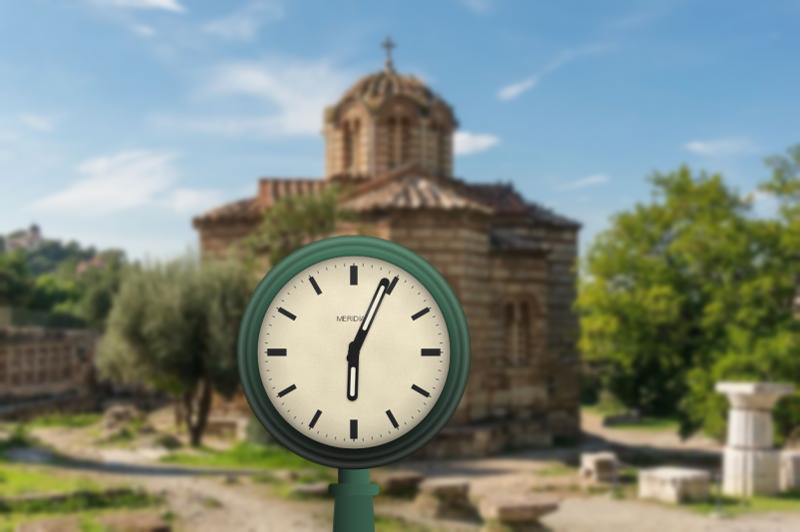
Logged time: 6 h 04 min
